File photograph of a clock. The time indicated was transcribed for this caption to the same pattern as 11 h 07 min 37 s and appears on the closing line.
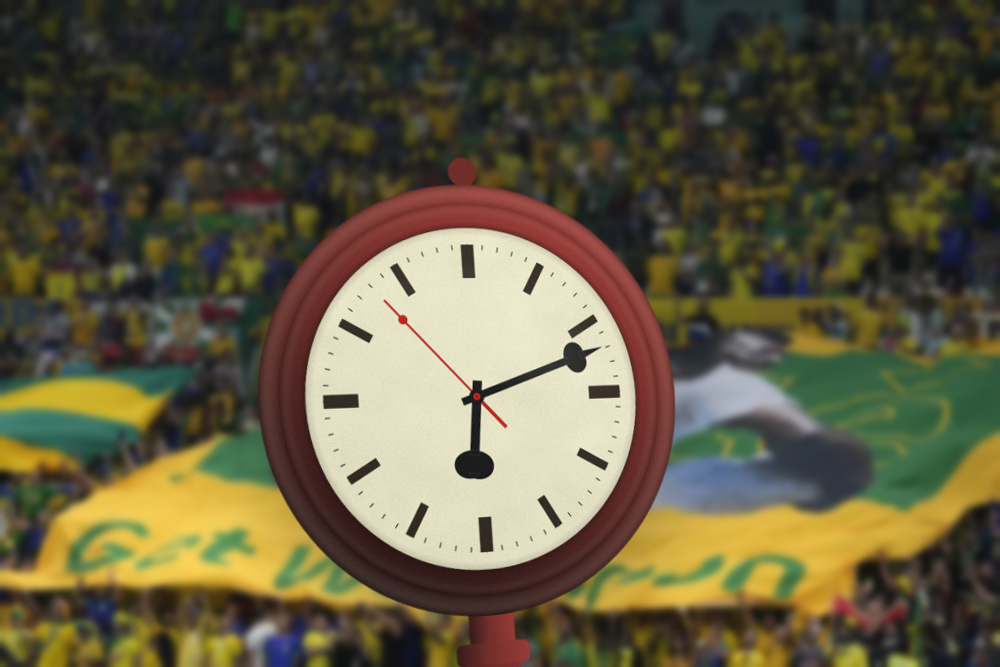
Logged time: 6 h 11 min 53 s
